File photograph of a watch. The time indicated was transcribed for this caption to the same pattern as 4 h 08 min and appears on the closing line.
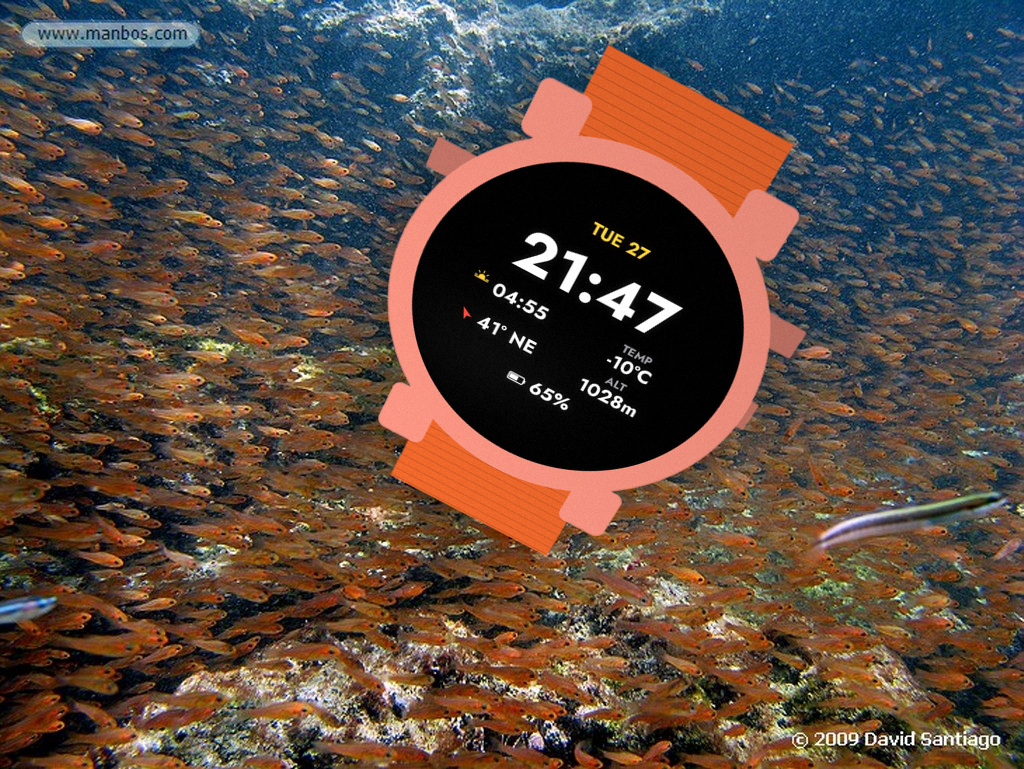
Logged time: 21 h 47 min
